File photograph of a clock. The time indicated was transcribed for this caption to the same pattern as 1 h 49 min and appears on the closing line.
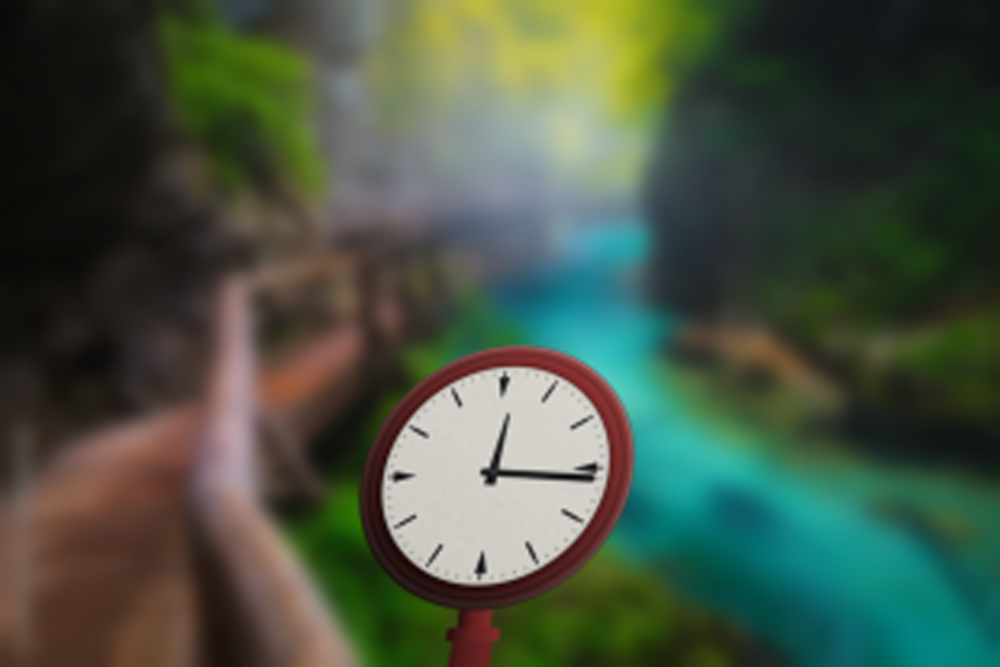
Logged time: 12 h 16 min
